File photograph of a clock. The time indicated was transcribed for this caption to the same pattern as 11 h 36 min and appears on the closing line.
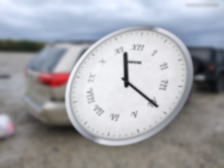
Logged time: 11 h 20 min
